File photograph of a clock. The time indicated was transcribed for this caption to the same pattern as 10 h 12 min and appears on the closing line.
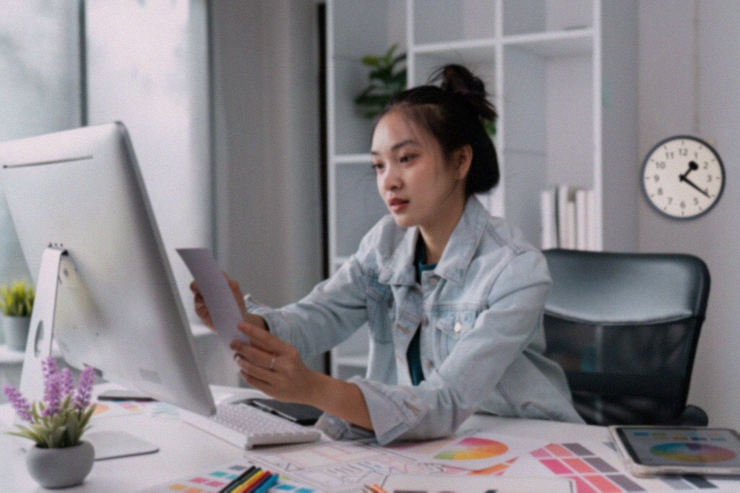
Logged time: 1 h 21 min
